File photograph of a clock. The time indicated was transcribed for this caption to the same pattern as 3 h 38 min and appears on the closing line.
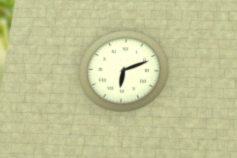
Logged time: 6 h 11 min
